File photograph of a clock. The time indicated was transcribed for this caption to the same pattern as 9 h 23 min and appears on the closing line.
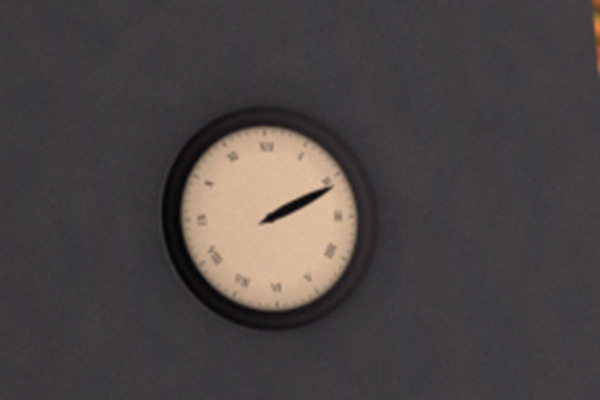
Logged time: 2 h 11 min
